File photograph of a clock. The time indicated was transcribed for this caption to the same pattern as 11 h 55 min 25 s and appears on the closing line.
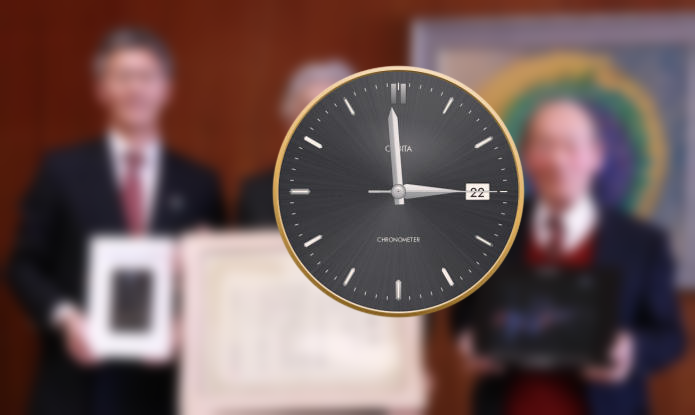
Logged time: 2 h 59 min 15 s
